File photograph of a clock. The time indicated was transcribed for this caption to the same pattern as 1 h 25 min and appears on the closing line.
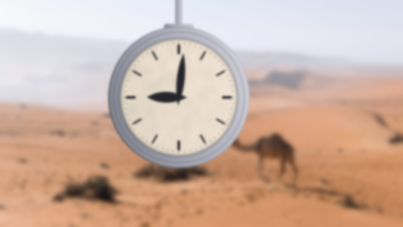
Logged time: 9 h 01 min
